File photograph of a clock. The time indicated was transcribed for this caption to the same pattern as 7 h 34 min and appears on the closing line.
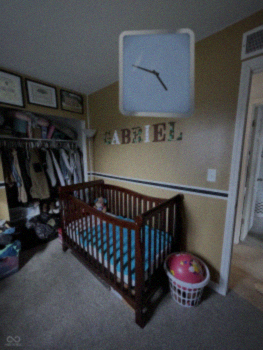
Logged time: 4 h 48 min
